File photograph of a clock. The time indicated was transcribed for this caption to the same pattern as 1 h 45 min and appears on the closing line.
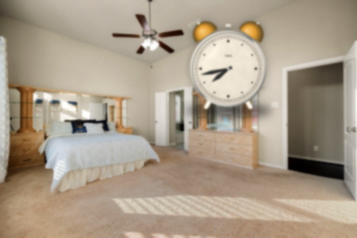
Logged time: 7 h 43 min
